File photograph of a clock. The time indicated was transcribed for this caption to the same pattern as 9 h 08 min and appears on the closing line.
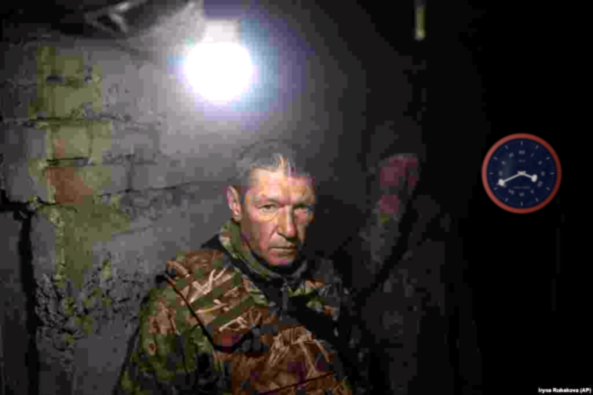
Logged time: 3 h 41 min
